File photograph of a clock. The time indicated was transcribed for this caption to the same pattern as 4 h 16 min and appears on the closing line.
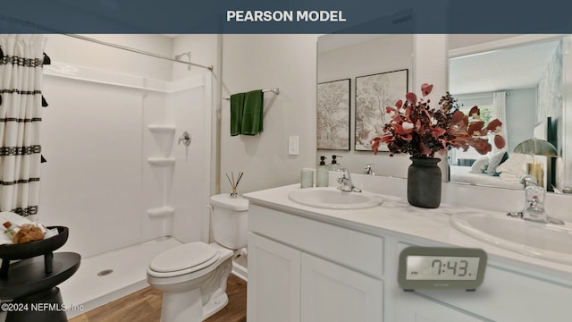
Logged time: 7 h 43 min
